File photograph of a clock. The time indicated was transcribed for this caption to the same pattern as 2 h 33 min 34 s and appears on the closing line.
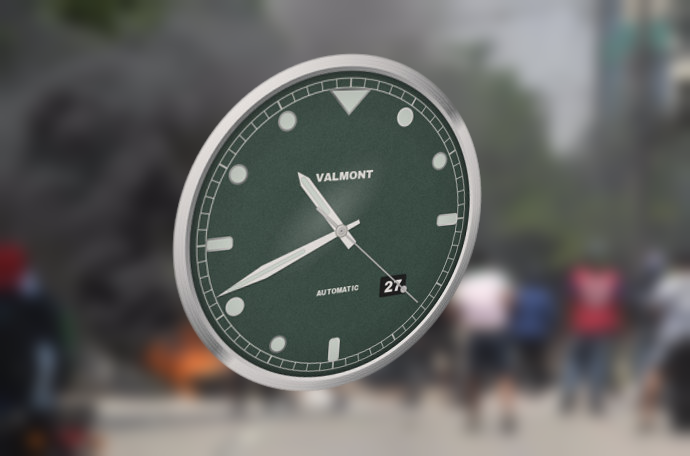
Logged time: 10 h 41 min 22 s
